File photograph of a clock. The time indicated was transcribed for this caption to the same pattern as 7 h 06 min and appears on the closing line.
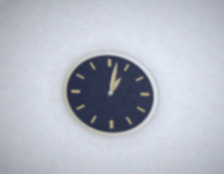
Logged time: 1 h 02 min
